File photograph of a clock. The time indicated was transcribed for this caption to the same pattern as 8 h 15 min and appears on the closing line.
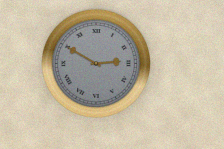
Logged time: 2 h 50 min
